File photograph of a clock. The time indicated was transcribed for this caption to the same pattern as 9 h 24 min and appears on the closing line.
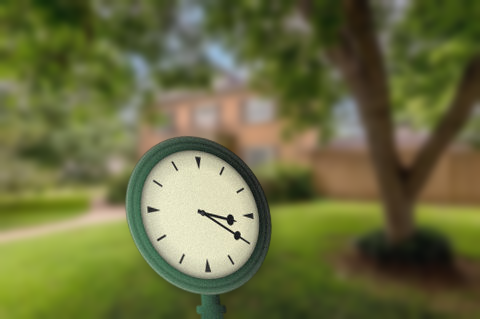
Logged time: 3 h 20 min
